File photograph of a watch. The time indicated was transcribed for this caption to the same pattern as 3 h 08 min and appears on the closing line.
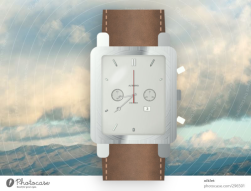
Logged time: 8 h 38 min
